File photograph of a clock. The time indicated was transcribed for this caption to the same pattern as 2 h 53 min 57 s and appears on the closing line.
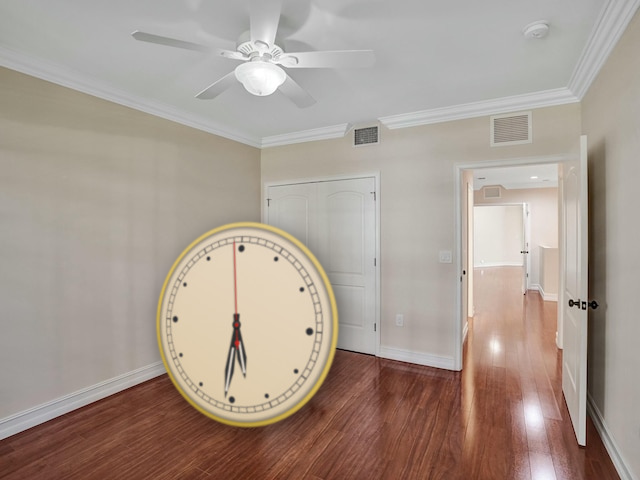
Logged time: 5 h 30 min 59 s
